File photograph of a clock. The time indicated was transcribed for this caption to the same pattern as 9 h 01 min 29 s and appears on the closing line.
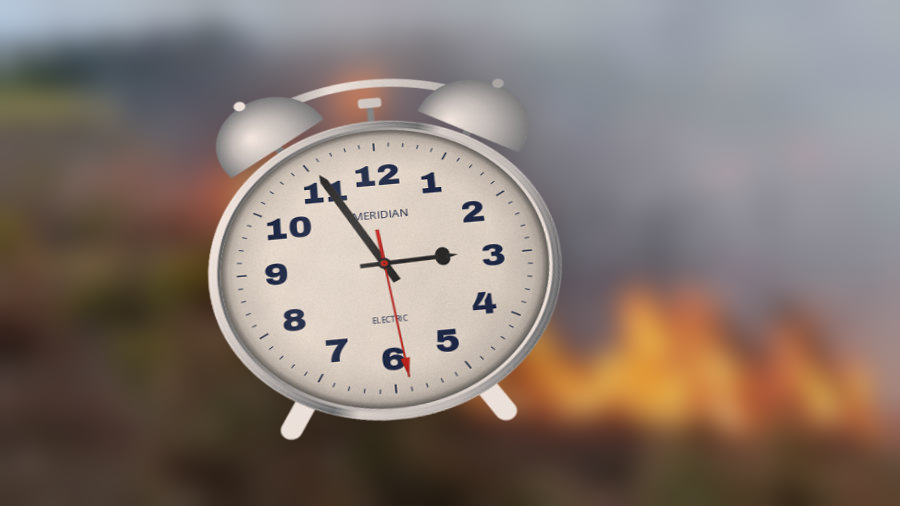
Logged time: 2 h 55 min 29 s
